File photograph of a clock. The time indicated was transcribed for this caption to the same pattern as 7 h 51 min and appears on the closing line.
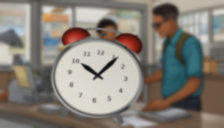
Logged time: 10 h 06 min
